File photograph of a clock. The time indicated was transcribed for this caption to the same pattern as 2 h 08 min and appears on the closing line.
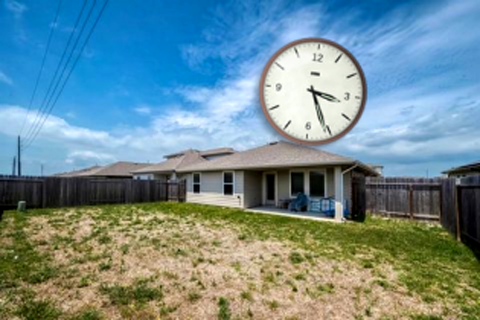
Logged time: 3 h 26 min
